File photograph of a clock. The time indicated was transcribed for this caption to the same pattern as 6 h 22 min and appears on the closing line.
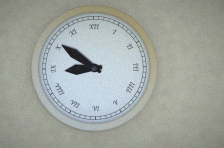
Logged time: 8 h 51 min
